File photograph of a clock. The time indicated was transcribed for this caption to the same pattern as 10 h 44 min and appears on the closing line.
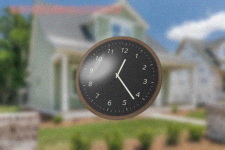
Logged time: 12 h 22 min
